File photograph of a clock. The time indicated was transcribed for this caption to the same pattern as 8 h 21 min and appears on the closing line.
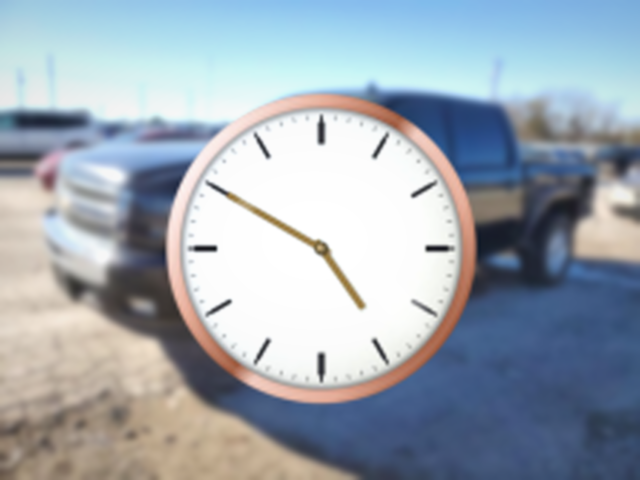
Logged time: 4 h 50 min
